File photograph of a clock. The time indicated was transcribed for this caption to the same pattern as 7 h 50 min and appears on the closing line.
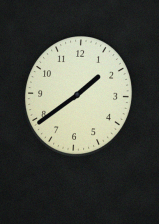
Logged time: 1 h 39 min
